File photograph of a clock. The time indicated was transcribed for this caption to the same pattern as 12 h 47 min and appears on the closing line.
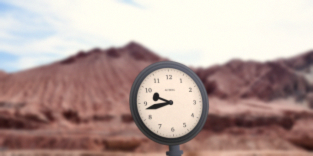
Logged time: 9 h 43 min
